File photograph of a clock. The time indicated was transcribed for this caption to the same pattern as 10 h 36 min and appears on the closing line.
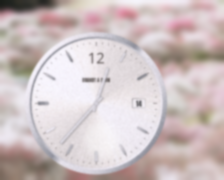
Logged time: 12 h 37 min
